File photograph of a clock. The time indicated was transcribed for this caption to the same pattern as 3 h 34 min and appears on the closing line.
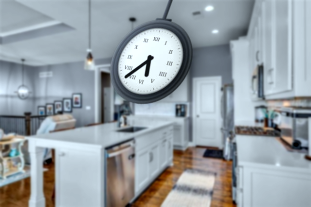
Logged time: 5 h 37 min
